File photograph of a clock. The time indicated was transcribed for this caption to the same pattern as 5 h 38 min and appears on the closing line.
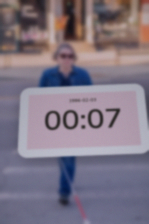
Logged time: 0 h 07 min
